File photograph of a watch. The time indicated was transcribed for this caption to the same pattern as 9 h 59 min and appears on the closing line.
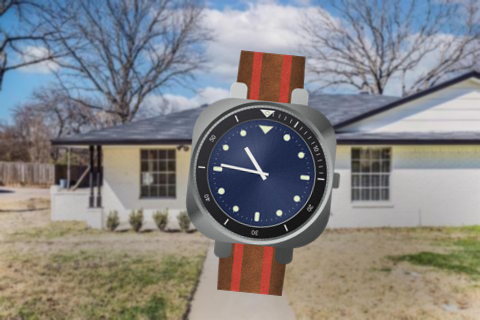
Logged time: 10 h 46 min
